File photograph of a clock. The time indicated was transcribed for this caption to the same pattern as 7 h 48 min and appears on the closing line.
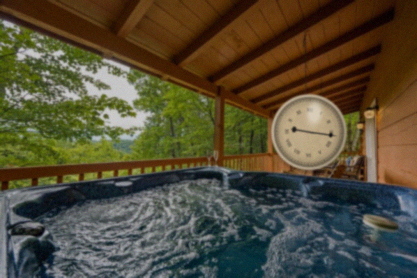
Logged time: 9 h 16 min
